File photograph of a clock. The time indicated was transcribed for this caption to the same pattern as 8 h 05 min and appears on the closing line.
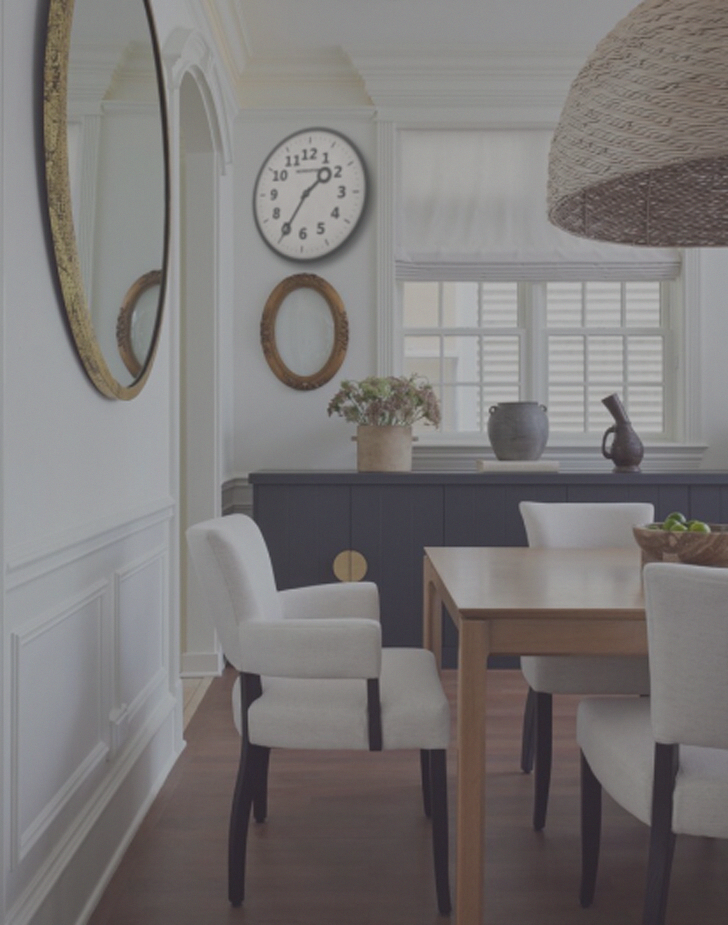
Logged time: 1 h 35 min
